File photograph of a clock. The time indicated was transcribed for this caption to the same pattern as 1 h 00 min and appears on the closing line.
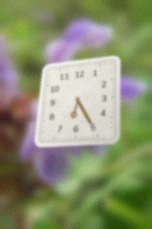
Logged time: 6 h 25 min
